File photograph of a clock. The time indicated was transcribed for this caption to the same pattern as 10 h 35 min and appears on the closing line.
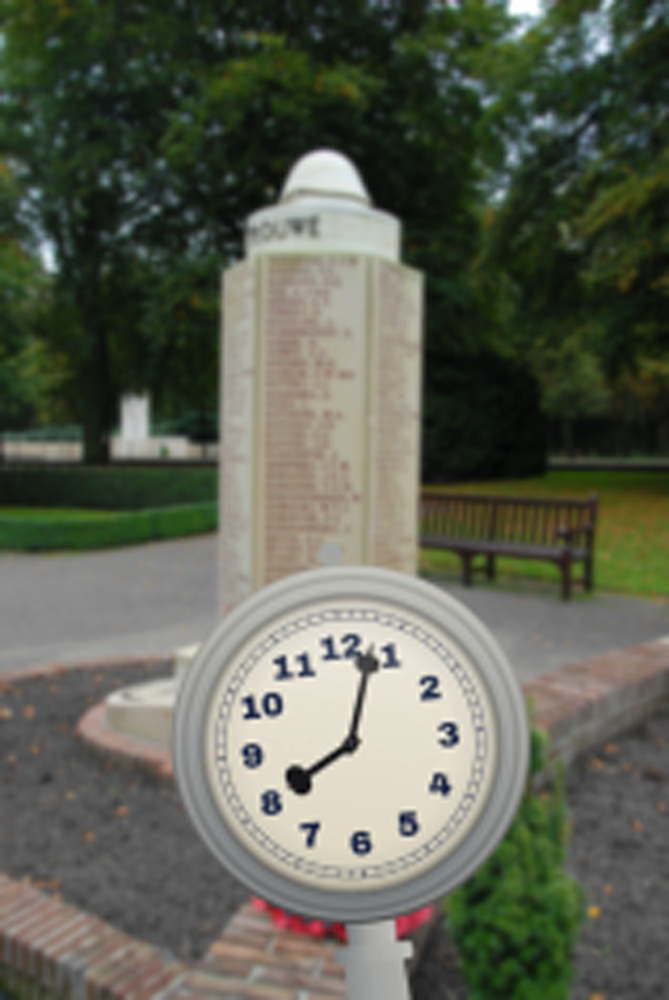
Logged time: 8 h 03 min
